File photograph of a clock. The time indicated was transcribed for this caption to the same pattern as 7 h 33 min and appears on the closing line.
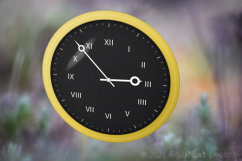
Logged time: 2 h 53 min
